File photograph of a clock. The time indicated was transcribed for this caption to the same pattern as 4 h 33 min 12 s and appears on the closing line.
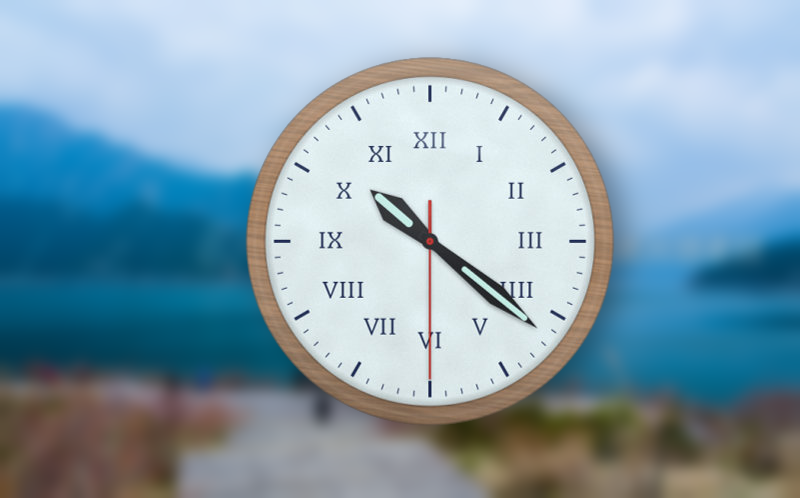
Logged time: 10 h 21 min 30 s
